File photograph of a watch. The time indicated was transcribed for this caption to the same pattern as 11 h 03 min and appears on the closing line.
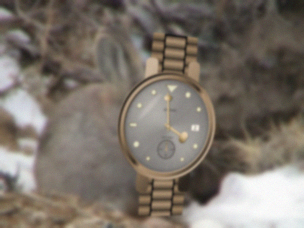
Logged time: 3 h 59 min
